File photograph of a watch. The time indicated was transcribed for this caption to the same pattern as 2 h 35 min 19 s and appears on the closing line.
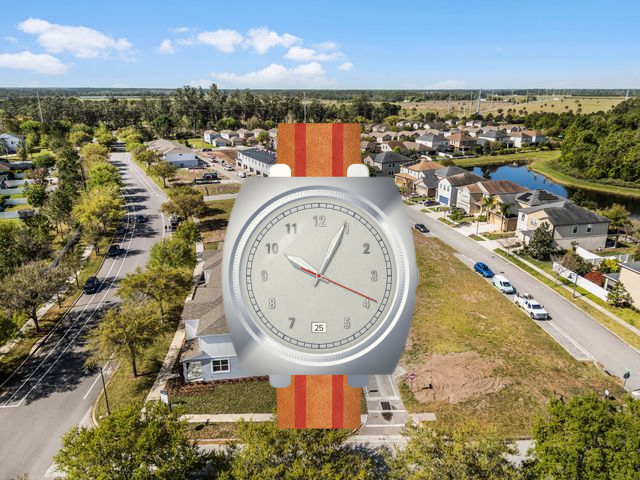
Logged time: 10 h 04 min 19 s
